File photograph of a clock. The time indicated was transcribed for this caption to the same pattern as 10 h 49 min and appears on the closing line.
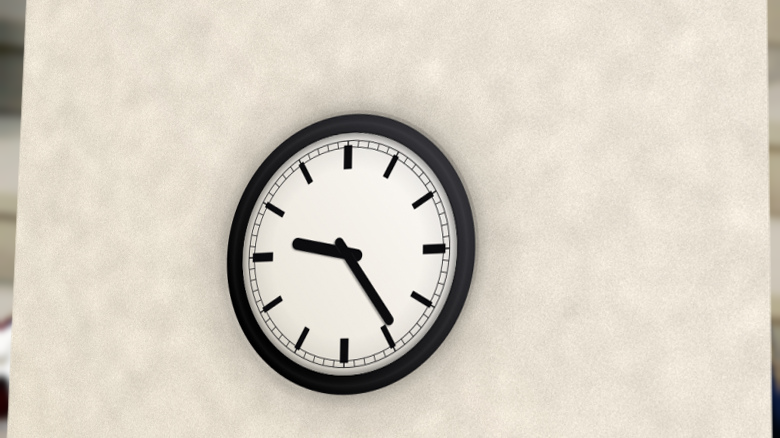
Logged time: 9 h 24 min
